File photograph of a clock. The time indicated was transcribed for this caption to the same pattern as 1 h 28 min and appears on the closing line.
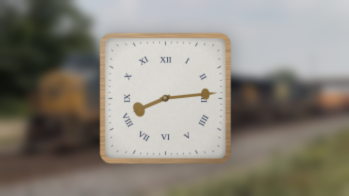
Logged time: 8 h 14 min
